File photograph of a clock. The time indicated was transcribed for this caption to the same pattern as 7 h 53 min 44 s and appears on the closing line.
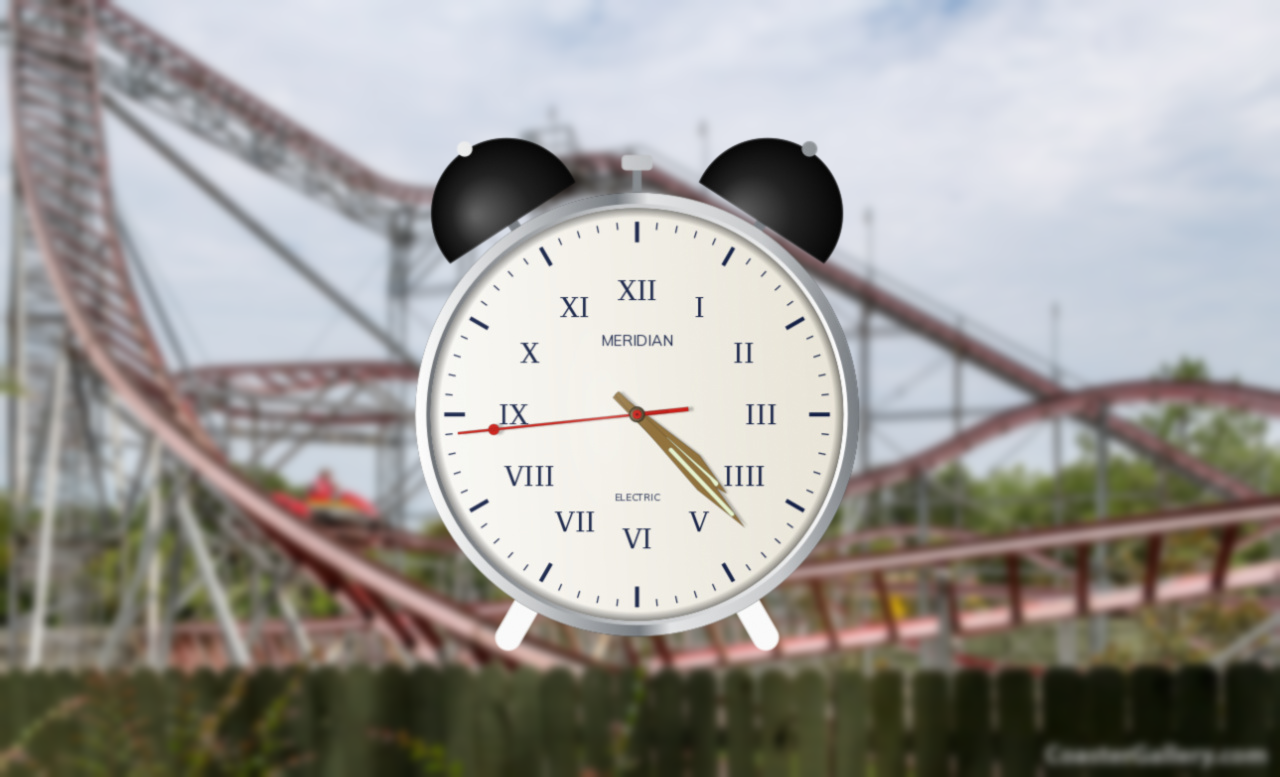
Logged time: 4 h 22 min 44 s
